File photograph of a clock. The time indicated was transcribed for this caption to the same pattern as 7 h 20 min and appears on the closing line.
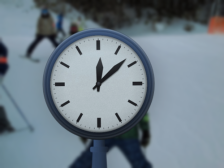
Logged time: 12 h 08 min
